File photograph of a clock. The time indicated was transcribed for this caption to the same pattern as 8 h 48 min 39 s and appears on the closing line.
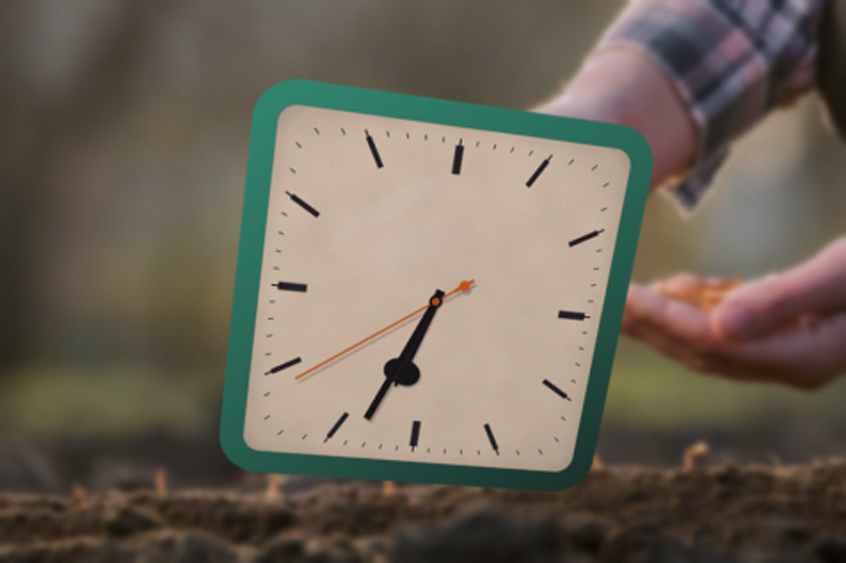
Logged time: 6 h 33 min 39 s
